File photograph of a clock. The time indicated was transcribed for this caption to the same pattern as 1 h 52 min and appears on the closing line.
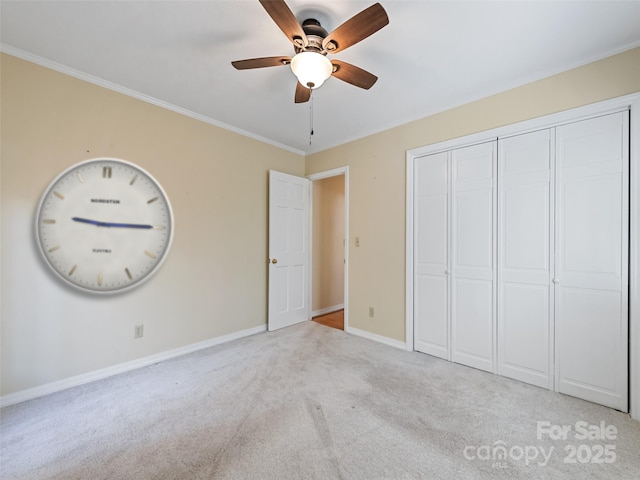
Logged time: 9 h 15 min
